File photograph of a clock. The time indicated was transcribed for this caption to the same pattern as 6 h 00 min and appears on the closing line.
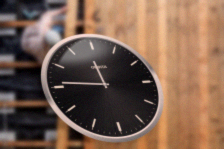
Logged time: 11 h 46 min
